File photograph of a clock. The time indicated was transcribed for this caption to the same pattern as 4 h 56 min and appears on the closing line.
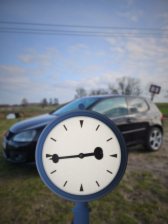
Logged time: 2 h 44 min
